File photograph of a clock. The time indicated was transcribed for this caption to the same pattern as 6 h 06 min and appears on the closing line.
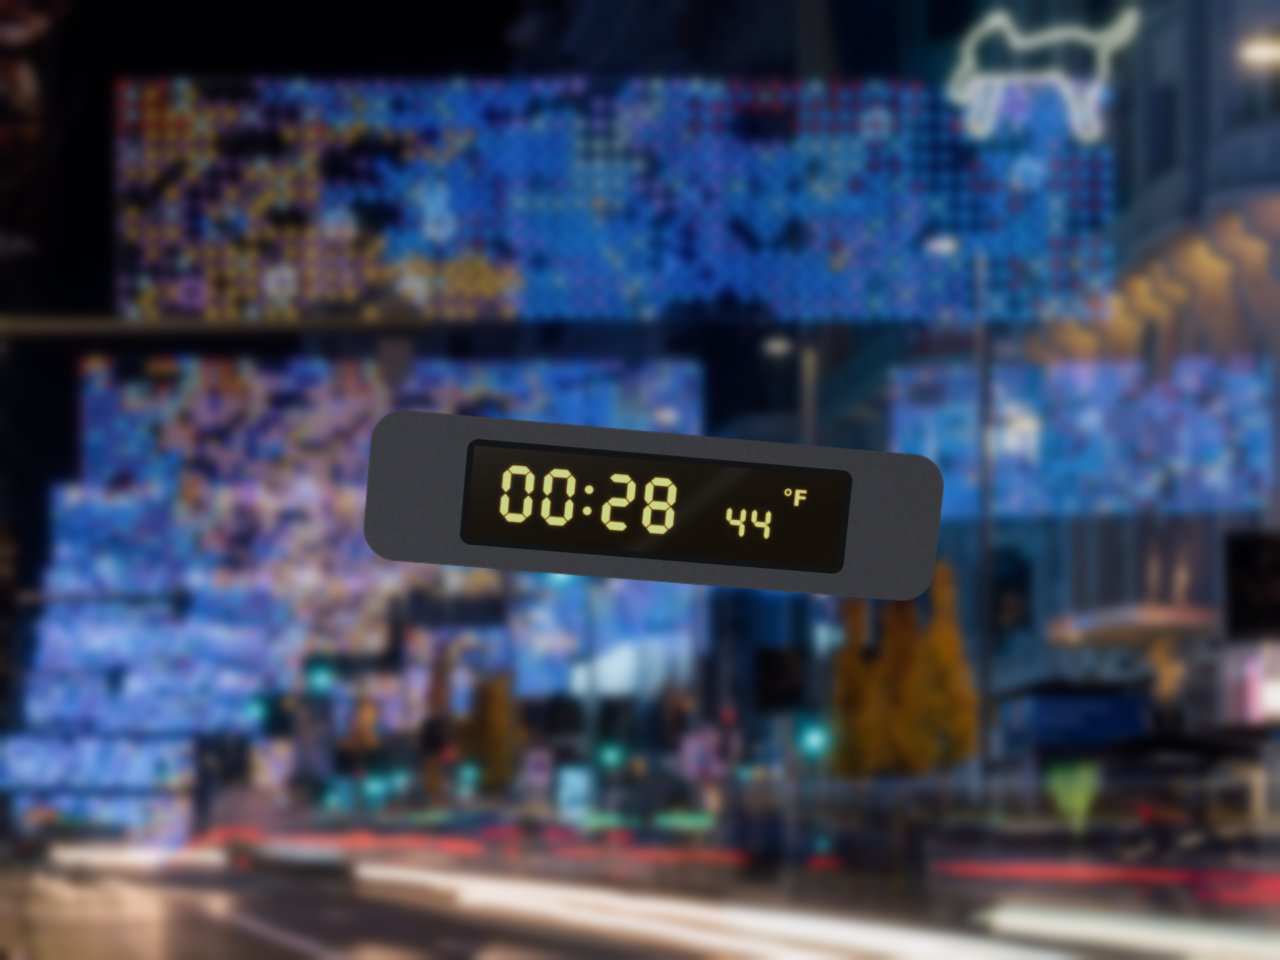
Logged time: 0 h 28 min
